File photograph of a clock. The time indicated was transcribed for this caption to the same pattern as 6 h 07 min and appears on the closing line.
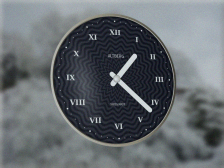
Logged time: 1 h 22 min
